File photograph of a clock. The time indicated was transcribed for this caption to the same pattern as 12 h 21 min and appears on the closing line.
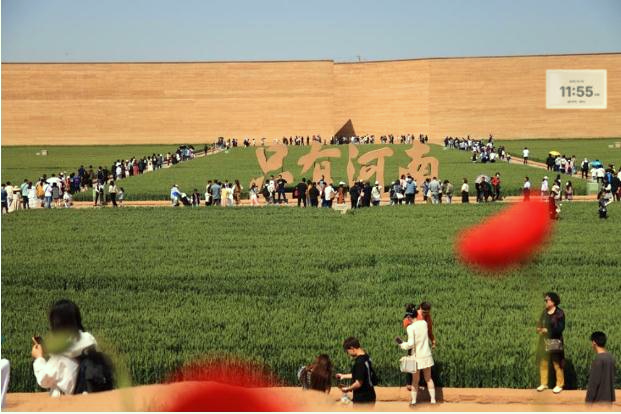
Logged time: 11 h 55 min
